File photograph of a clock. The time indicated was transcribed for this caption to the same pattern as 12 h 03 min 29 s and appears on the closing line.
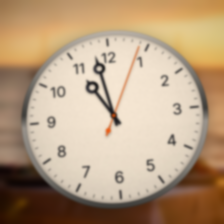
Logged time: 10 h 58 min 04 s
